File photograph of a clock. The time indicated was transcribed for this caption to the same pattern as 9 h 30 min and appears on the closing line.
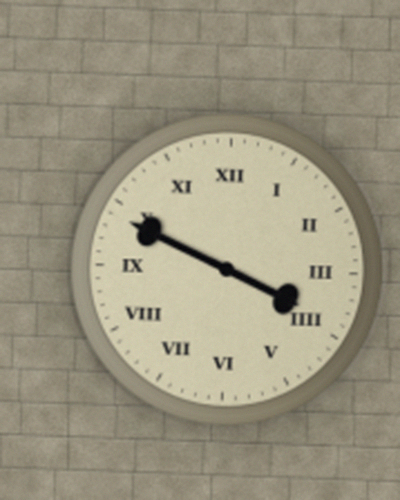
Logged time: 3 h 49 min
